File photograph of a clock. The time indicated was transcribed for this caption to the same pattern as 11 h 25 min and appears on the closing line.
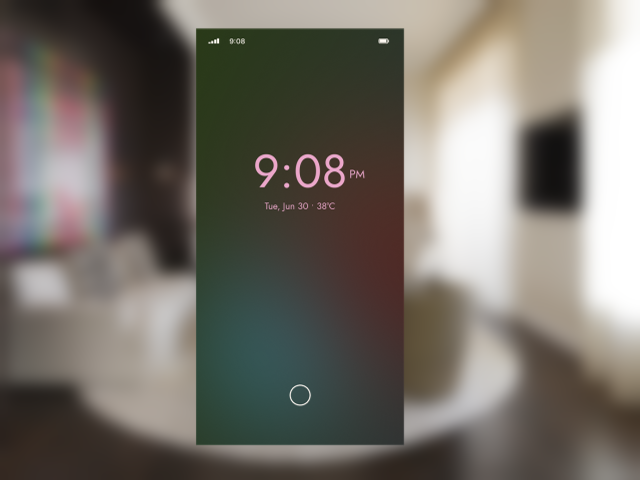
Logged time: 9 h 08 min
